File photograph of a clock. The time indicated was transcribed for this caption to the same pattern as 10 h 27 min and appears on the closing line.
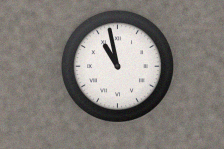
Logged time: 10 h 58 min
